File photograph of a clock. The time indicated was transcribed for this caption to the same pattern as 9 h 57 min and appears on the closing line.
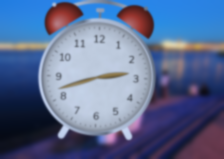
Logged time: 2 h 42 min
